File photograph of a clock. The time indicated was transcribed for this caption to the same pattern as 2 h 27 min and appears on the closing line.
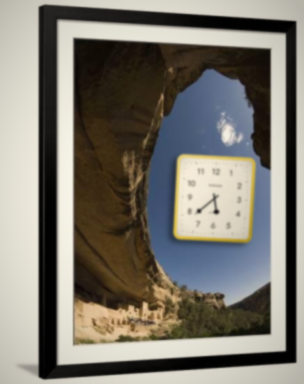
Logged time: 5 h 38 min
